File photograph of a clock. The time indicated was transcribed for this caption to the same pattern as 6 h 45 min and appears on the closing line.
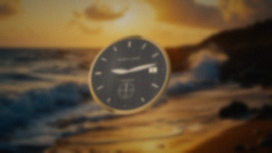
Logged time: 9 h 13 min
